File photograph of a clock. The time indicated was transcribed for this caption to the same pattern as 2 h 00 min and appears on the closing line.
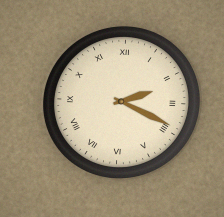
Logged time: 2 h 19 min
